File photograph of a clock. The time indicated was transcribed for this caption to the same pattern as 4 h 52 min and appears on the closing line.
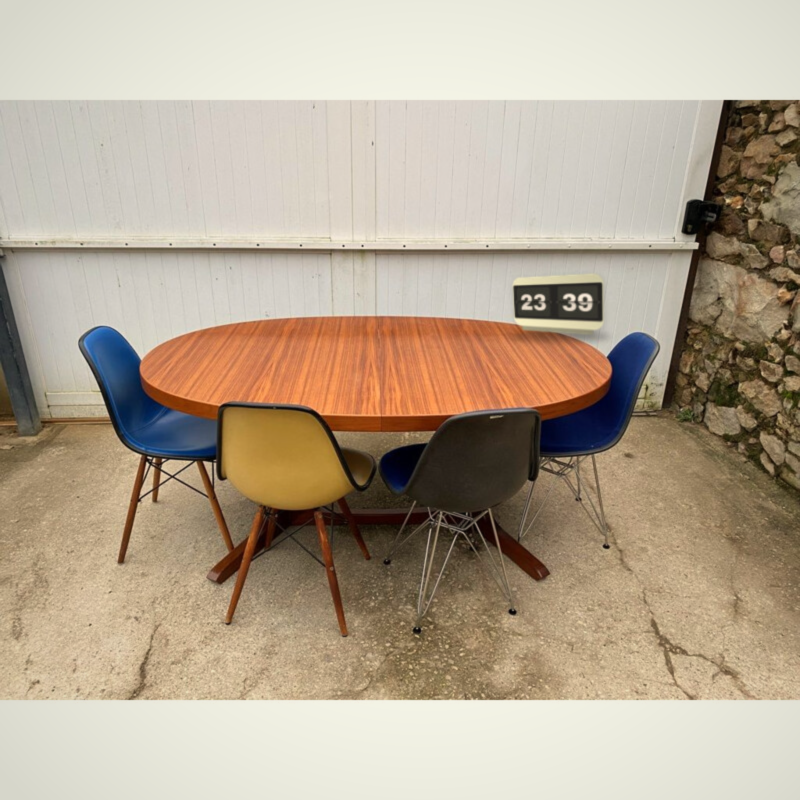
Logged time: 23 h 39 min
